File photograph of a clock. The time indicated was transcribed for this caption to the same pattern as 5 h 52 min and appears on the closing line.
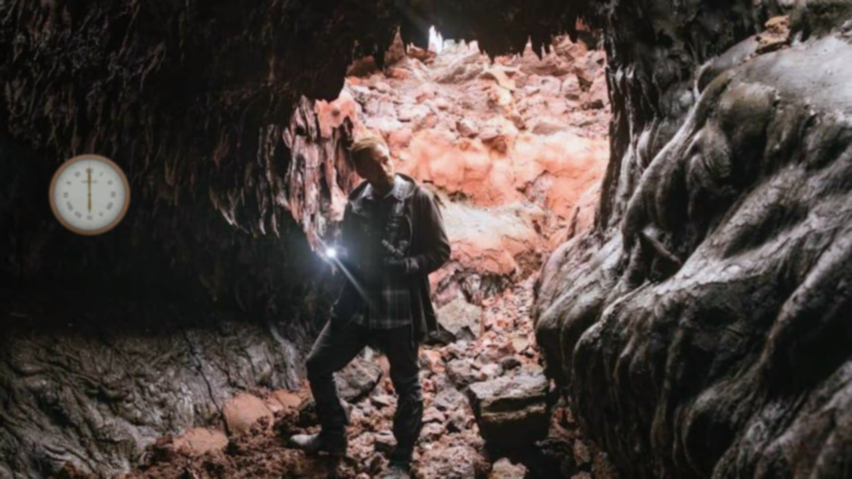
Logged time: 6 h 00 min
